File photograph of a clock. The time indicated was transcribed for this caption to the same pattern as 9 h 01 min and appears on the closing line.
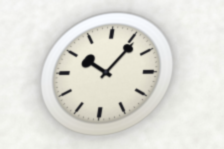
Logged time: 10 h 06 min
